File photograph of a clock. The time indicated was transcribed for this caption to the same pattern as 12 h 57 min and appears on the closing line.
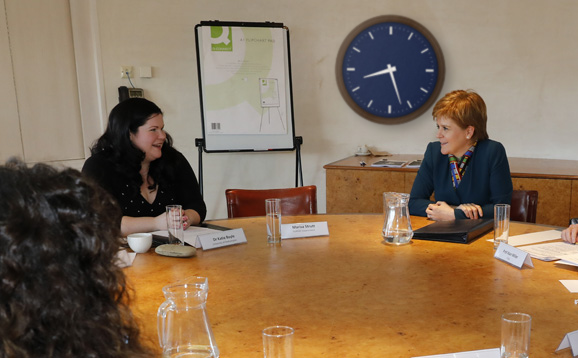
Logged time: 8 h 27 min
